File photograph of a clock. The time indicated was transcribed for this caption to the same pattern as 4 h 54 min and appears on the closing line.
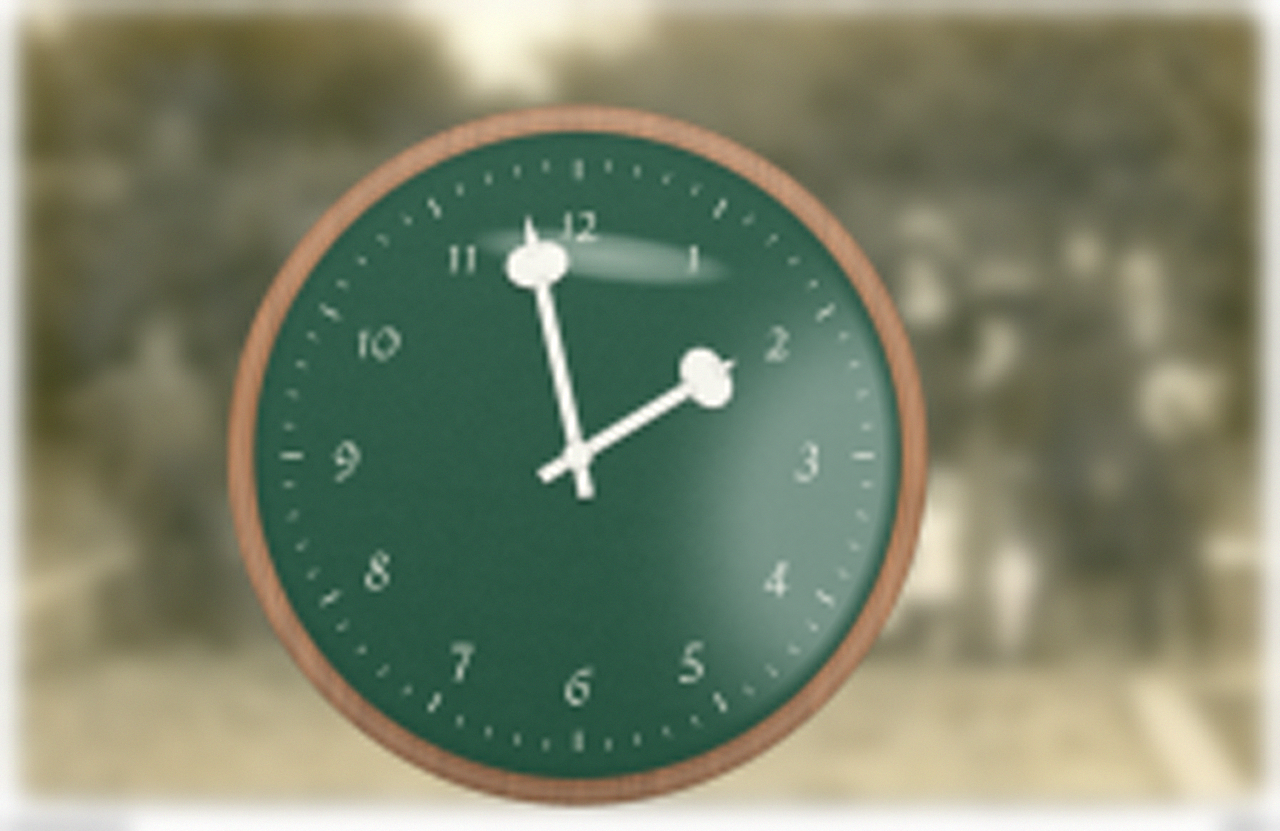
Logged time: 1 h 58 min
